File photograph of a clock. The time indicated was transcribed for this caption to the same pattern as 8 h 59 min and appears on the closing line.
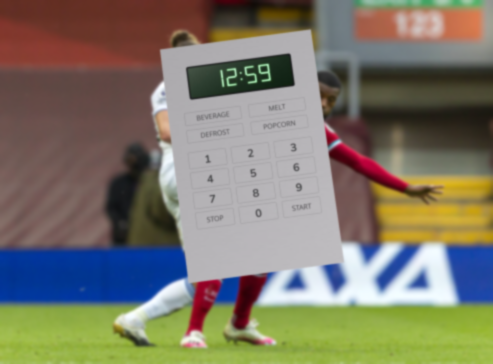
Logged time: 12 h 59 min
